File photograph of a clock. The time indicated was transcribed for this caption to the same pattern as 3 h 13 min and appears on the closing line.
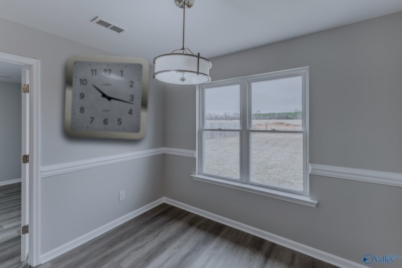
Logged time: 10 h 17 min
